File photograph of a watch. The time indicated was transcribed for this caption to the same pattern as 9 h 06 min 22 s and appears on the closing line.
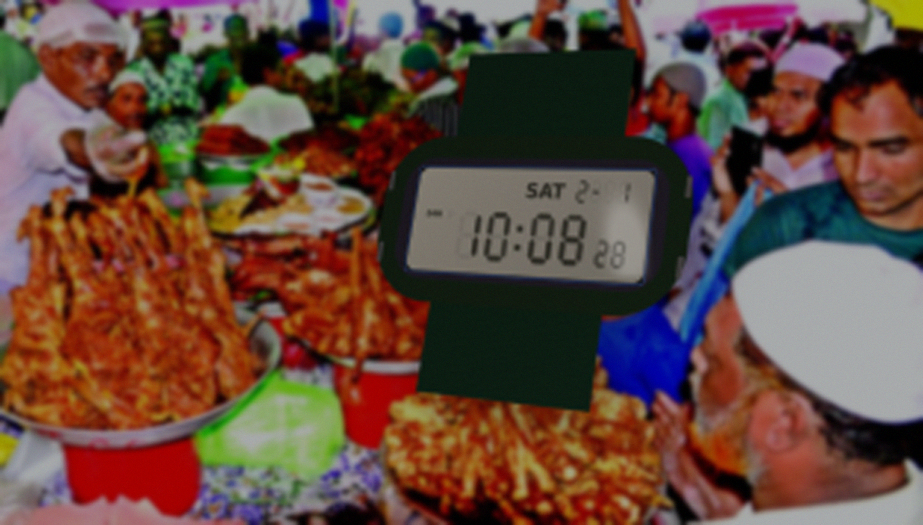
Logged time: 10 h 08 min 28 s
